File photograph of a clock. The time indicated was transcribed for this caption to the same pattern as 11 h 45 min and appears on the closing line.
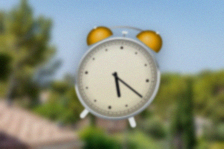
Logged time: 5 h 20 min
